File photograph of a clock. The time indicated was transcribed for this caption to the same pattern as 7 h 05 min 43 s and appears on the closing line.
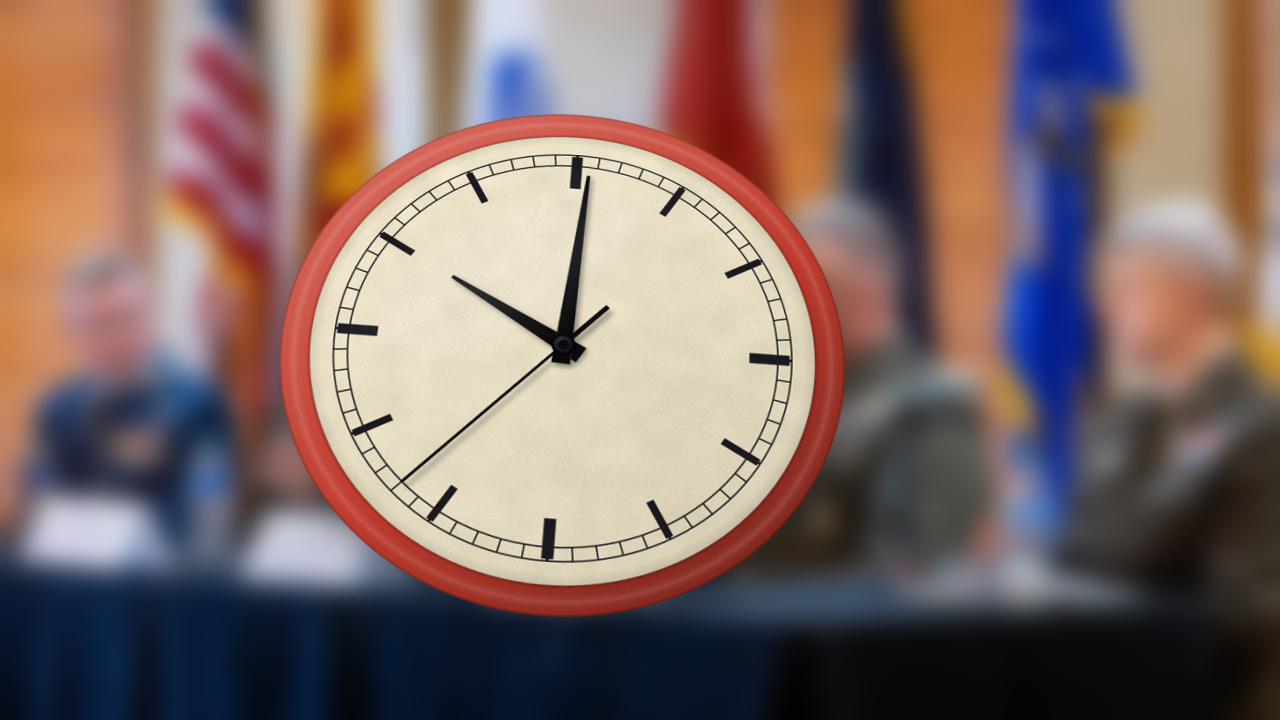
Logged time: 10 h 00 min 37 s
